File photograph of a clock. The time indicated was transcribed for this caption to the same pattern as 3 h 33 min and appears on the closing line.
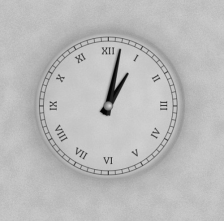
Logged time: 1 h 02 min
